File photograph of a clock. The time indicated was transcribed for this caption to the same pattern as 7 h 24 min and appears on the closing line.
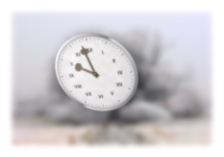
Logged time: 9 h 58 min
